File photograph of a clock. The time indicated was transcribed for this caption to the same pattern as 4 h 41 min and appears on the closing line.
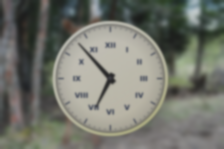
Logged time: 6 h 53 min
